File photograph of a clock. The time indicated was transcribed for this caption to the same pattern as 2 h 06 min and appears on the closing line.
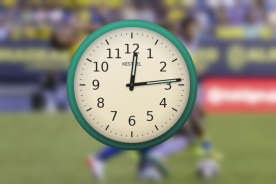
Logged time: 12 h 14 min
